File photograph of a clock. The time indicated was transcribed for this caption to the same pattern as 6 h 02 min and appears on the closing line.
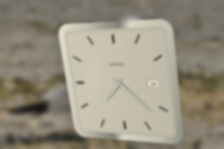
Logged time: 7 h 22 min
